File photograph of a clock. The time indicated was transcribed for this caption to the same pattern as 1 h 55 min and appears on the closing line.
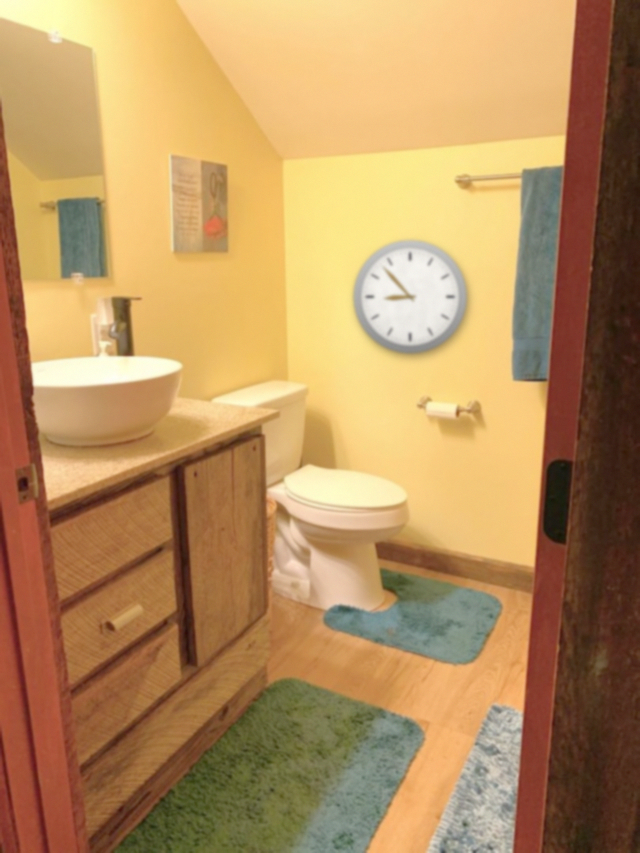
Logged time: 8 h 53 min
